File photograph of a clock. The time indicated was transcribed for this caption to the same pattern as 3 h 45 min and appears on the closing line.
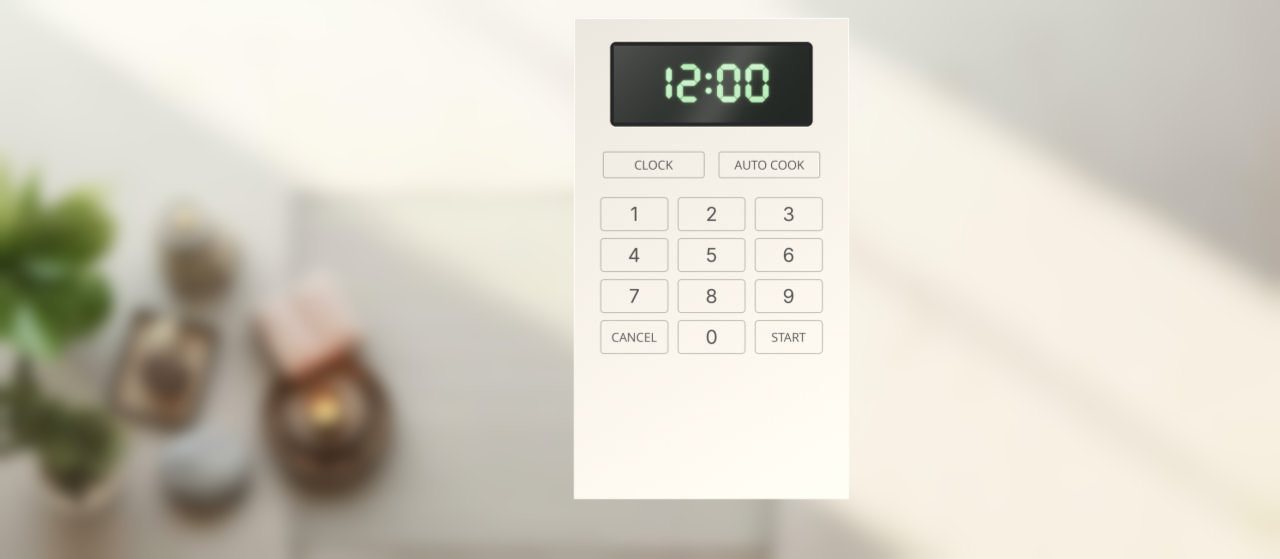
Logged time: 12 h 00 min
